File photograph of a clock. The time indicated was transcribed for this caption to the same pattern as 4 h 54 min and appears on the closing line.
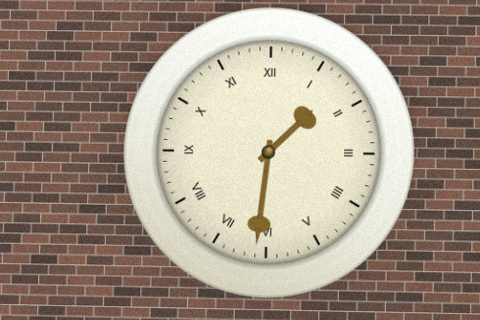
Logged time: 1 h 31 min
